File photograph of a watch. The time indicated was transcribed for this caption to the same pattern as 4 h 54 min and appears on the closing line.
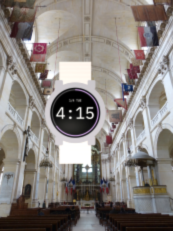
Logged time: 4 h 15 min
